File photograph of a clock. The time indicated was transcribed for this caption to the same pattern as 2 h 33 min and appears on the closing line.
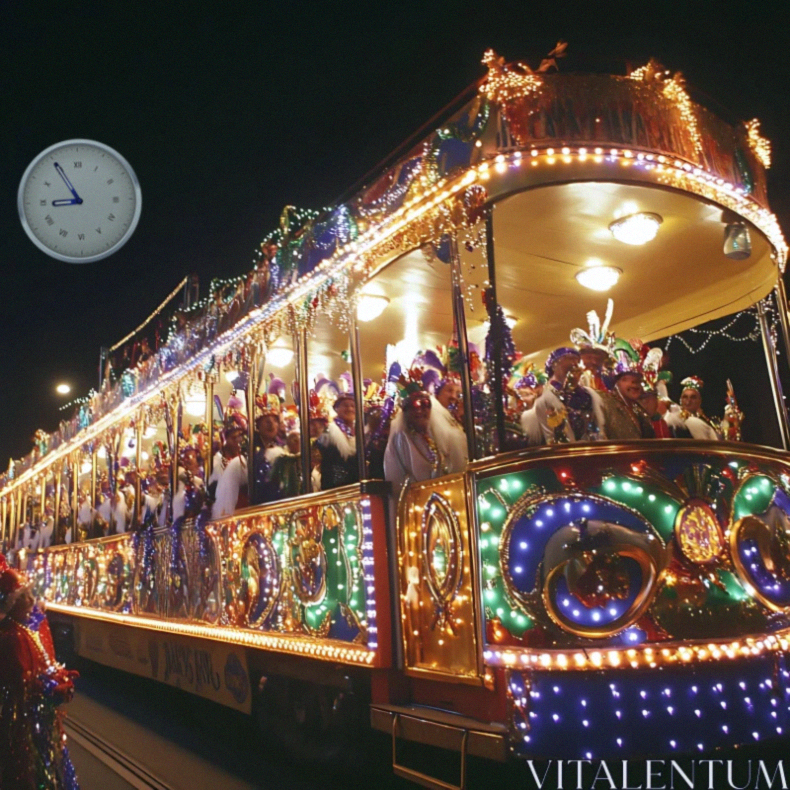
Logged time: 8 h 55 min
